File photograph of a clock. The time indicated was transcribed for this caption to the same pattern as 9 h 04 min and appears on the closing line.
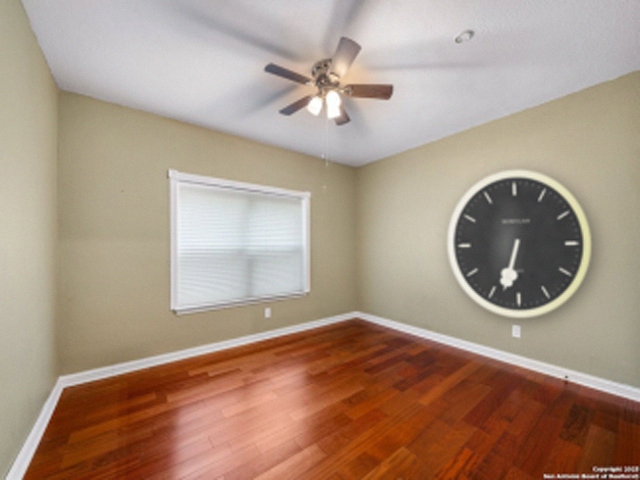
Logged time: 6 h 33 min
